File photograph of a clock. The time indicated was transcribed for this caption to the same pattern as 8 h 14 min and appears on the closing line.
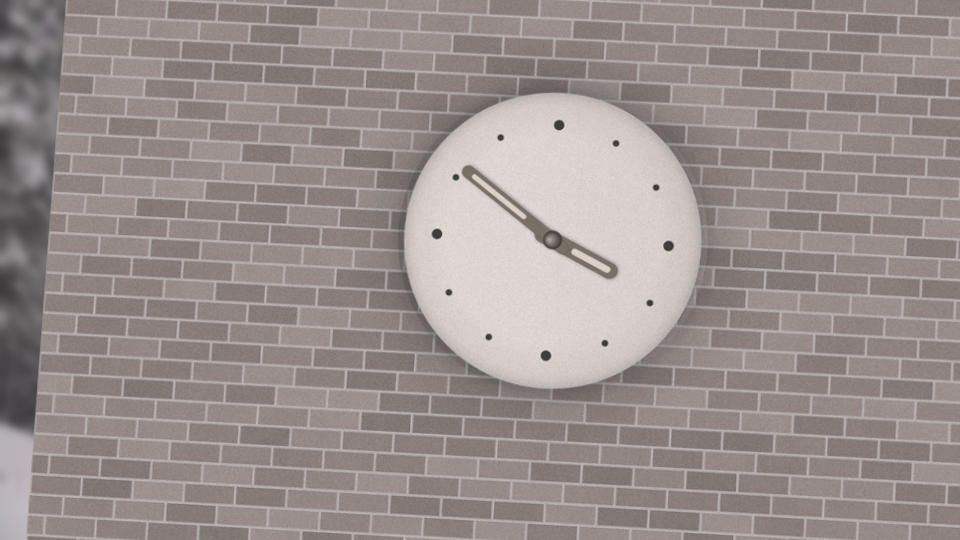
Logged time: 3 h 51 min
